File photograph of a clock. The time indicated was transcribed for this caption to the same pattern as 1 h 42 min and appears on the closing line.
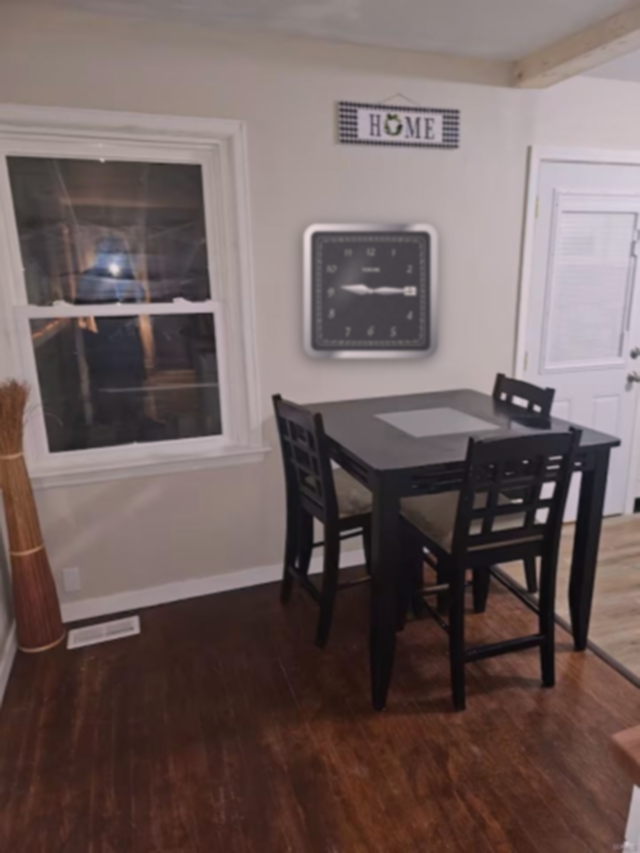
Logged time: 9 h 15 min
